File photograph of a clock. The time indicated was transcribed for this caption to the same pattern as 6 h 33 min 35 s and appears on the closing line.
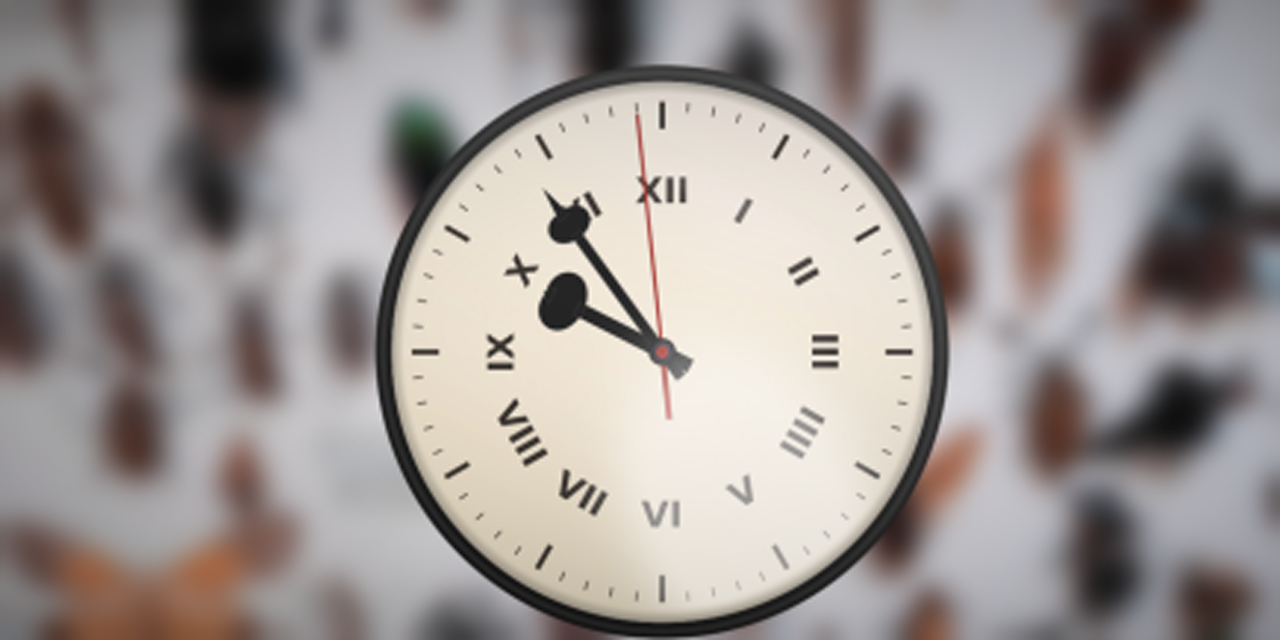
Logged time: 9 h 53 min 59 s
